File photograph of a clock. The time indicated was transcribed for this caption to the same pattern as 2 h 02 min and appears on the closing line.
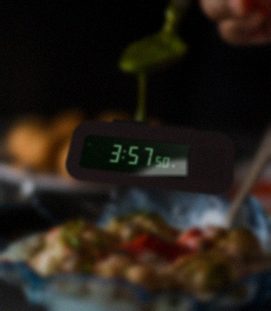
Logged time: 3 h 57 min
